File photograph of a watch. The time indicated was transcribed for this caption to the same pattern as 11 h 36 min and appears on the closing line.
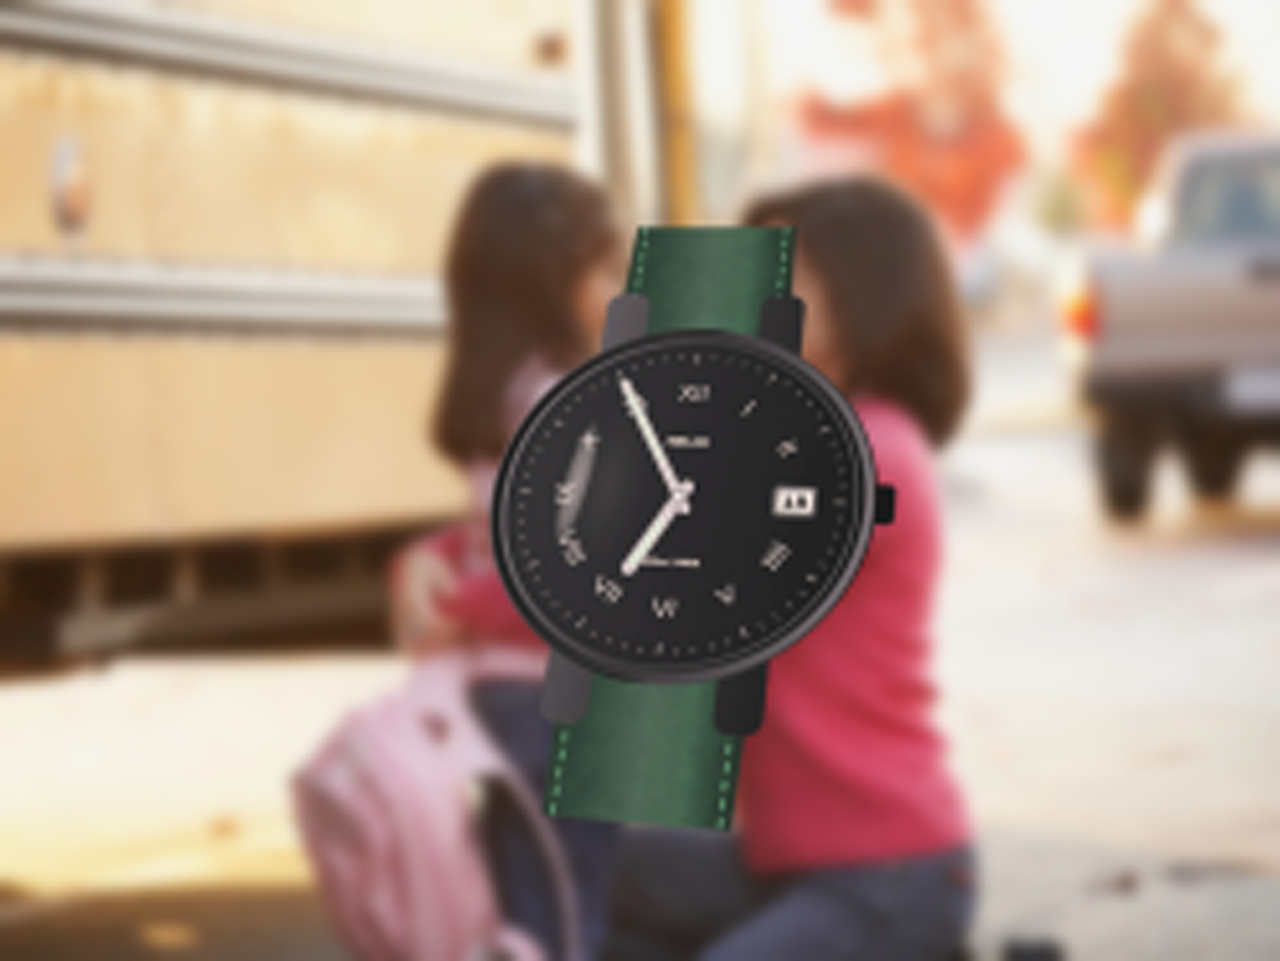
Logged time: 6 h 55 min
